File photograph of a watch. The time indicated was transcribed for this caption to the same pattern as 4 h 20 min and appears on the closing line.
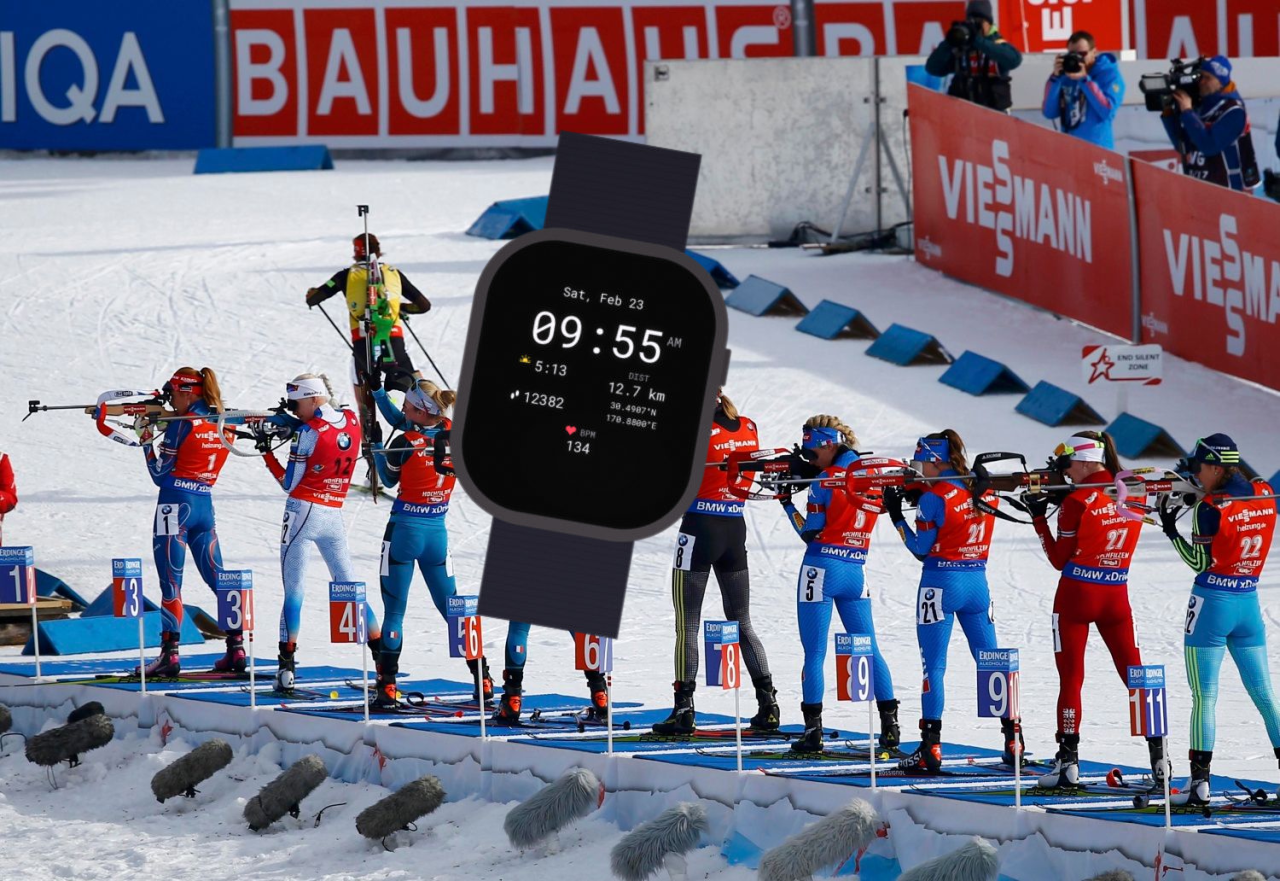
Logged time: 9 h 55 min
